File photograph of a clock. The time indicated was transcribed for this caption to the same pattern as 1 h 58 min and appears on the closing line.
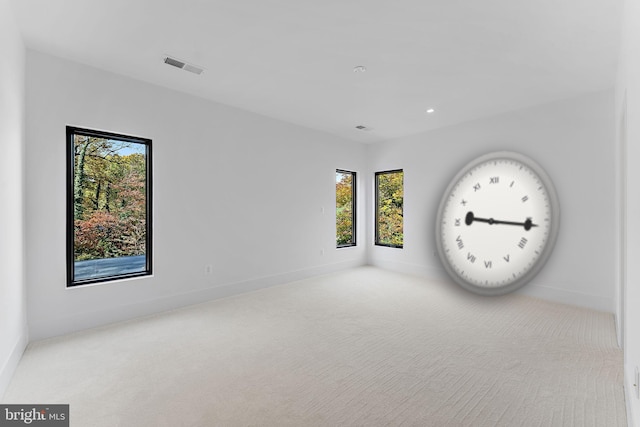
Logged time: 9 h 16 min
